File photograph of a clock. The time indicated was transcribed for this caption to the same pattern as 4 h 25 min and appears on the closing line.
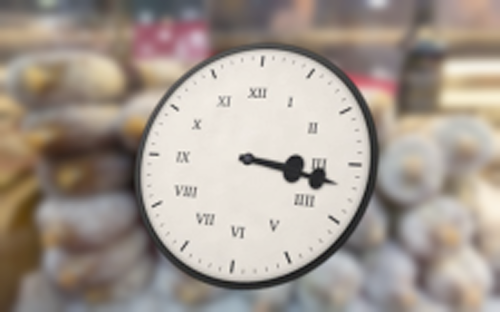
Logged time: 3 h 17 min
